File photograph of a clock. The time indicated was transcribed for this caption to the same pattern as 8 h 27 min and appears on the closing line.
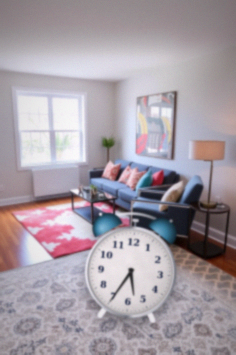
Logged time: 5 h 35 min
